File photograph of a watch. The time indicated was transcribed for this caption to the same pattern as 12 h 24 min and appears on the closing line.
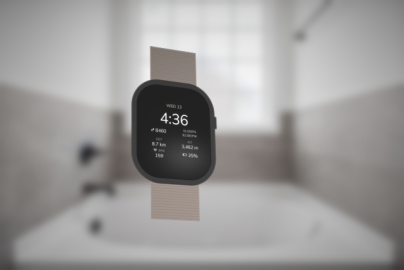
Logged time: 4 h 36 min
